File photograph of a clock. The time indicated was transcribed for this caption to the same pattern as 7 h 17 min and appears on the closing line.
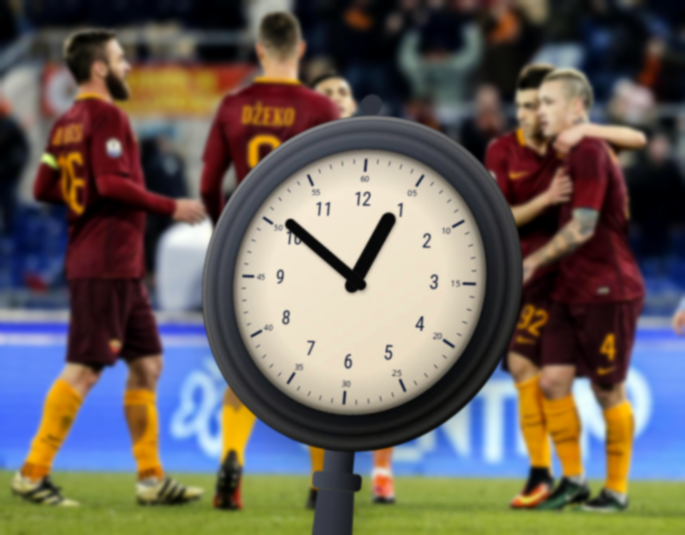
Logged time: 12 h 51 min
